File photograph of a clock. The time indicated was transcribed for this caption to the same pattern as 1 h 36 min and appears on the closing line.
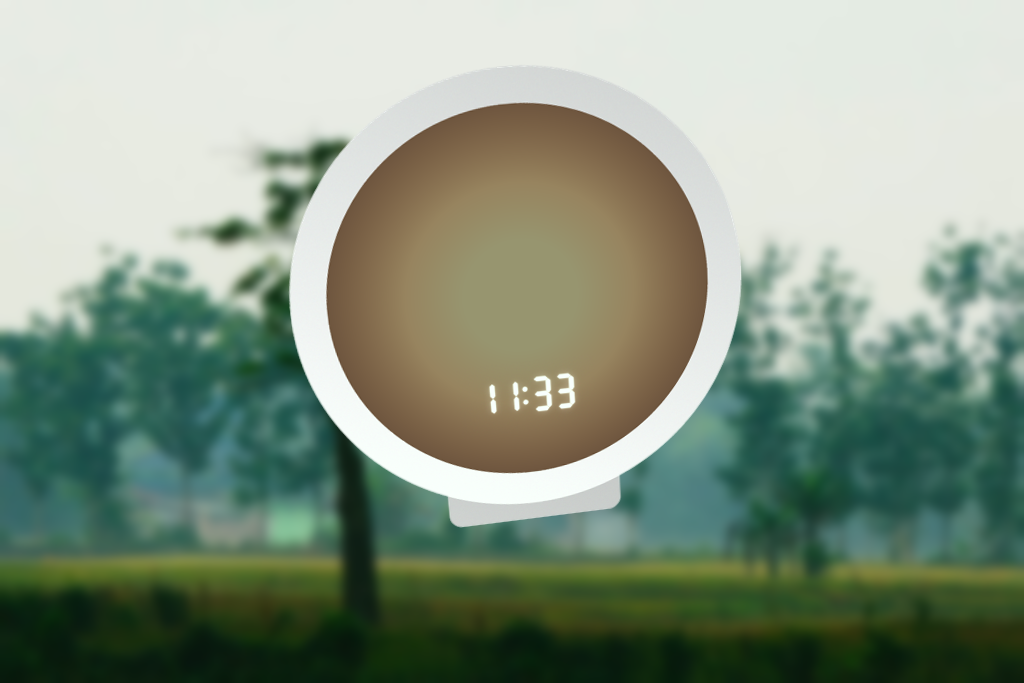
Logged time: 11 h 33 min
